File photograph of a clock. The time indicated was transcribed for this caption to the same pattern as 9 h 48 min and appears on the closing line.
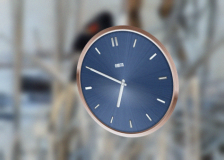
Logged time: 6 h 50 min
